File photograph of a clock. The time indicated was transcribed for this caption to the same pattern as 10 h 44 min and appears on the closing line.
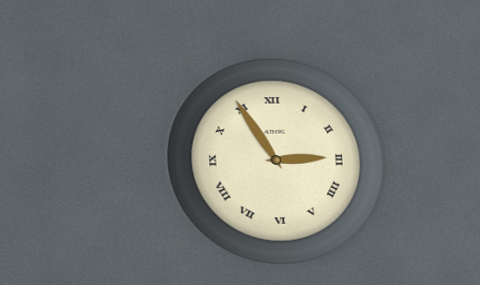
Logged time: 2 h 55 min
